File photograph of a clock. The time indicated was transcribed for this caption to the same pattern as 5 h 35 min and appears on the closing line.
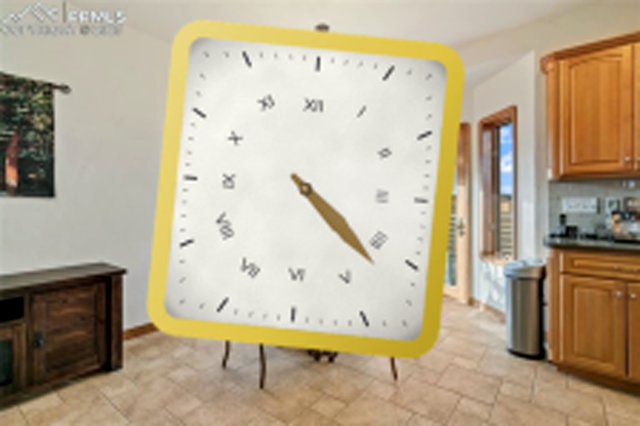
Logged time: 4 h 22 min
